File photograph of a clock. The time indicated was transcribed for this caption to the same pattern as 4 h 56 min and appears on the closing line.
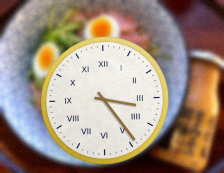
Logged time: 3 h 24 min
